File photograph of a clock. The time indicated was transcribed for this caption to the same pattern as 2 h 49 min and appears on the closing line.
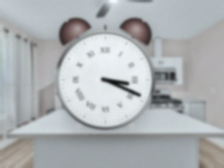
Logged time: 3 h 19 min
